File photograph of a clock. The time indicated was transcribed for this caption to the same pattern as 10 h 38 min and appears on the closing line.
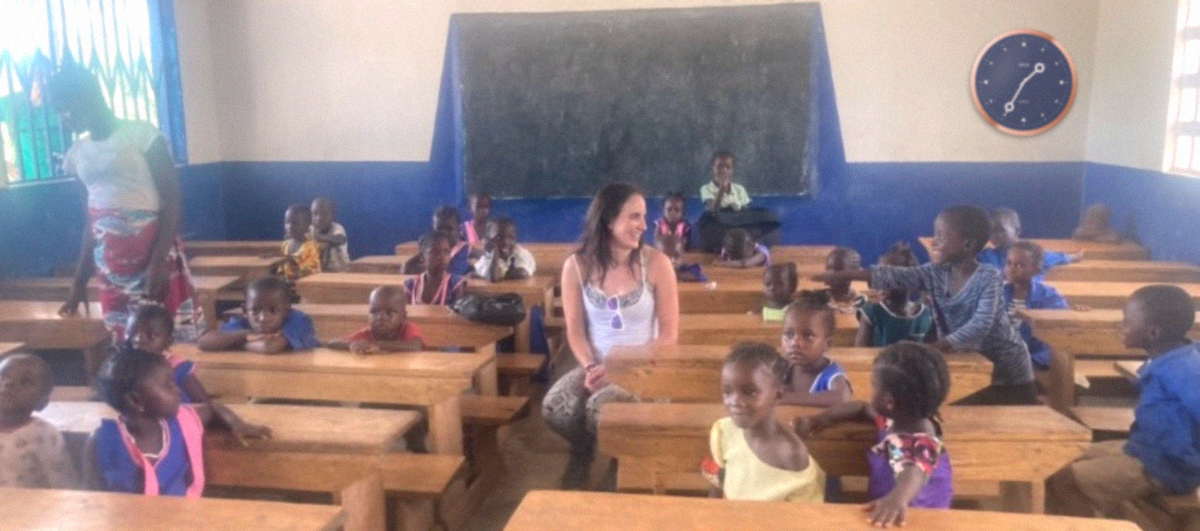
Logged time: 1 h 35 min
